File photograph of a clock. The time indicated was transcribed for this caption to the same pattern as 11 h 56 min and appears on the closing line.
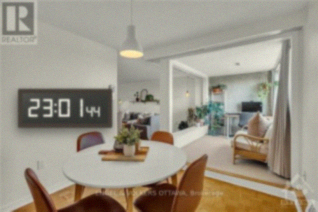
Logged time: 23 h 01 min
